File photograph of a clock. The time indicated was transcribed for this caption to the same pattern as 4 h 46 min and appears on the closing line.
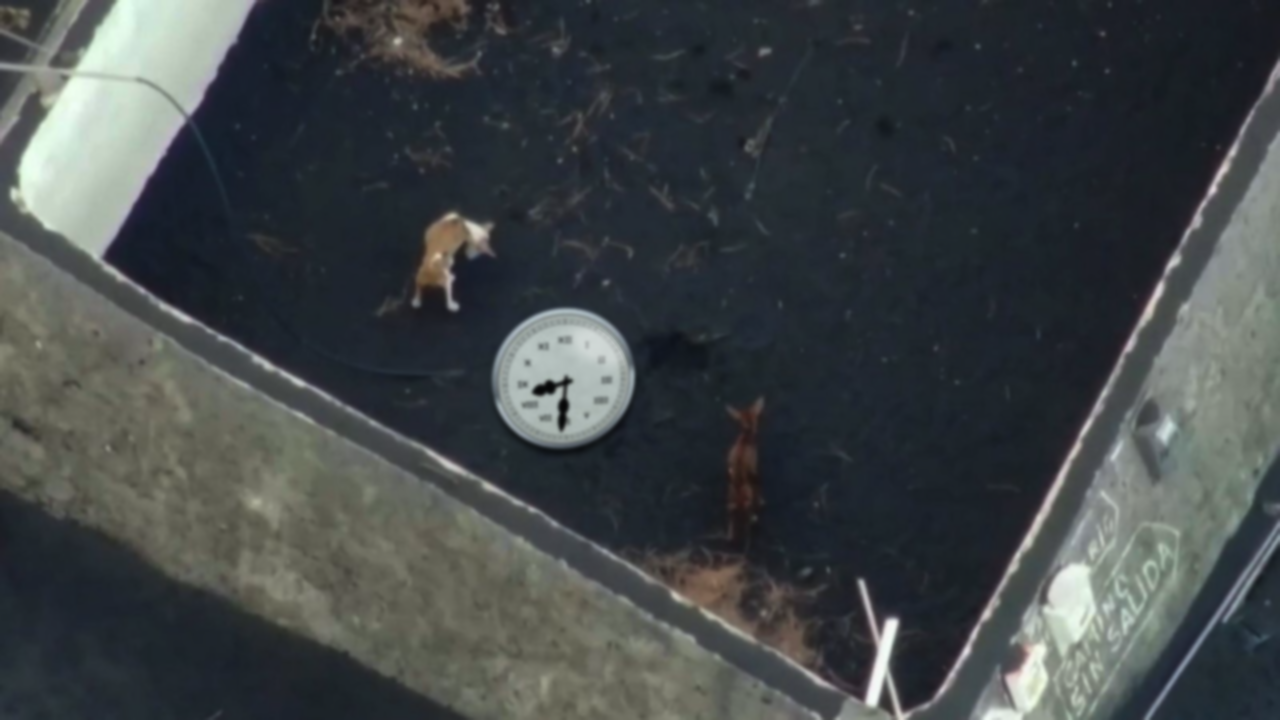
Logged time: 8 h 31 min
